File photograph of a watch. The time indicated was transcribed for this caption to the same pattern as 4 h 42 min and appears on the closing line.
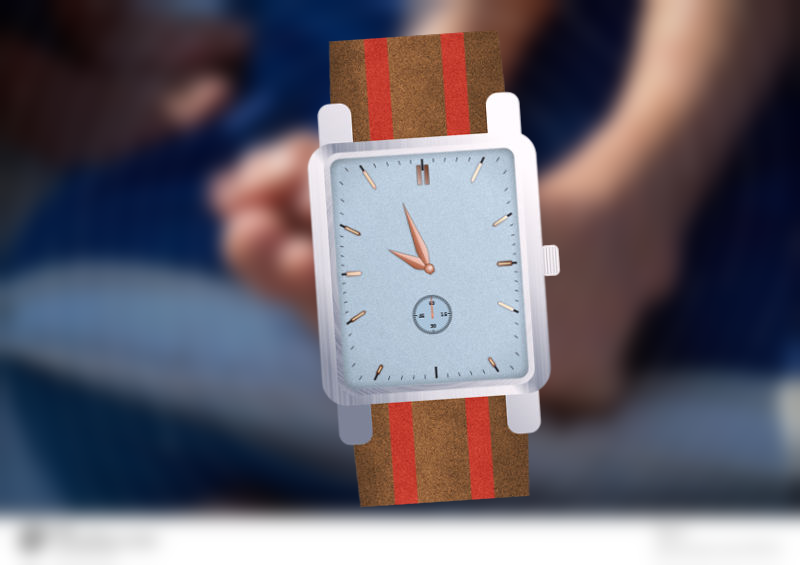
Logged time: 9 h 57 min
